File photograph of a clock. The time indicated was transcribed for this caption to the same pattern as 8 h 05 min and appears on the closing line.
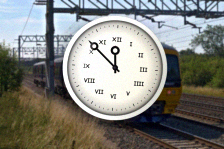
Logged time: 11 h 52 min
